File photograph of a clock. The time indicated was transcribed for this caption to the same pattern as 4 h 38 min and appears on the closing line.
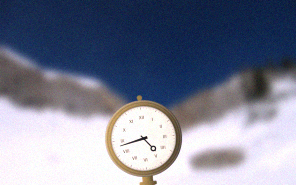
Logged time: 4 h 43 min
